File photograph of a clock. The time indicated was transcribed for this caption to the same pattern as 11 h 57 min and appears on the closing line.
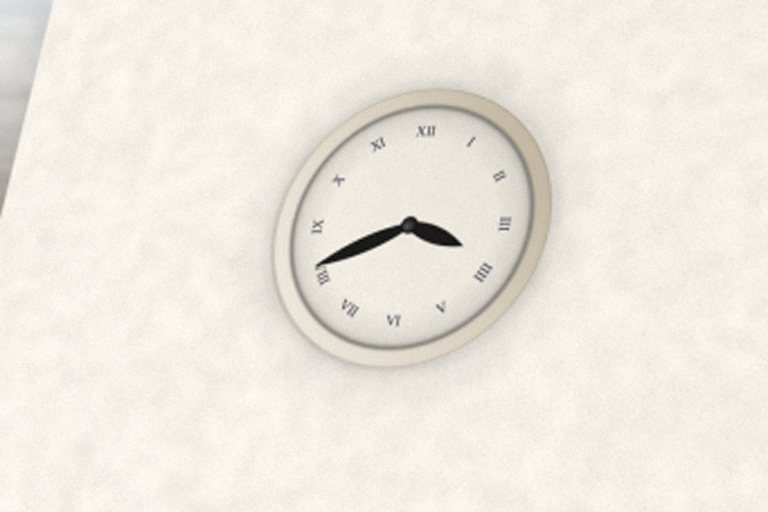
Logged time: 3 h 41 min
